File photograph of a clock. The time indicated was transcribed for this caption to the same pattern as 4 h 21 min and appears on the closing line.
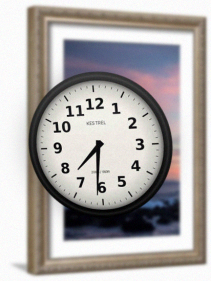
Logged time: 7 h 31 min
